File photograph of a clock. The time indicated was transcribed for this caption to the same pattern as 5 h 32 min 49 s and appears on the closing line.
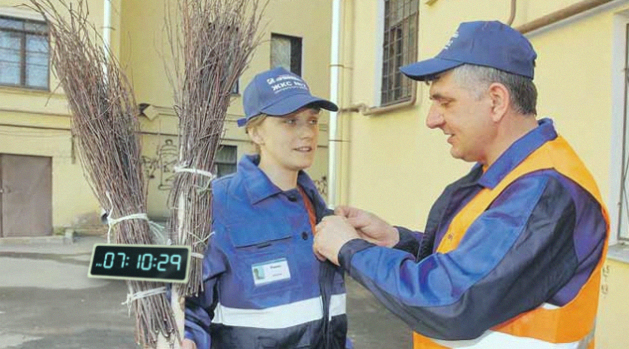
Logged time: 7 h 10 min 29 s
